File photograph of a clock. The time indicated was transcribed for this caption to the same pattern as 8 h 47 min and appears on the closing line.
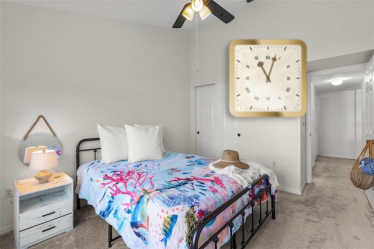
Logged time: 11 h 03 min
